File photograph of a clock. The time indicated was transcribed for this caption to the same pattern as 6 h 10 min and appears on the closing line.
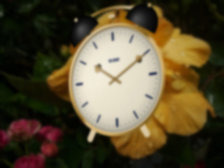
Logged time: 10 h 10 min
